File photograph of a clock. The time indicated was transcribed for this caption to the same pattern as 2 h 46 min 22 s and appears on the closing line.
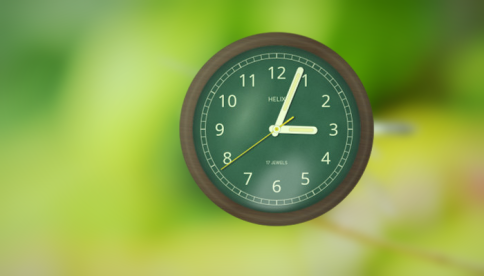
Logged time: 3 h 03 min 39 s
